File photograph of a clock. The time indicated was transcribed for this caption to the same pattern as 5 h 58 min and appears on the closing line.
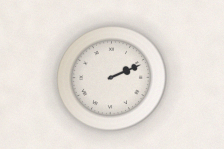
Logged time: 2 h 11 min
